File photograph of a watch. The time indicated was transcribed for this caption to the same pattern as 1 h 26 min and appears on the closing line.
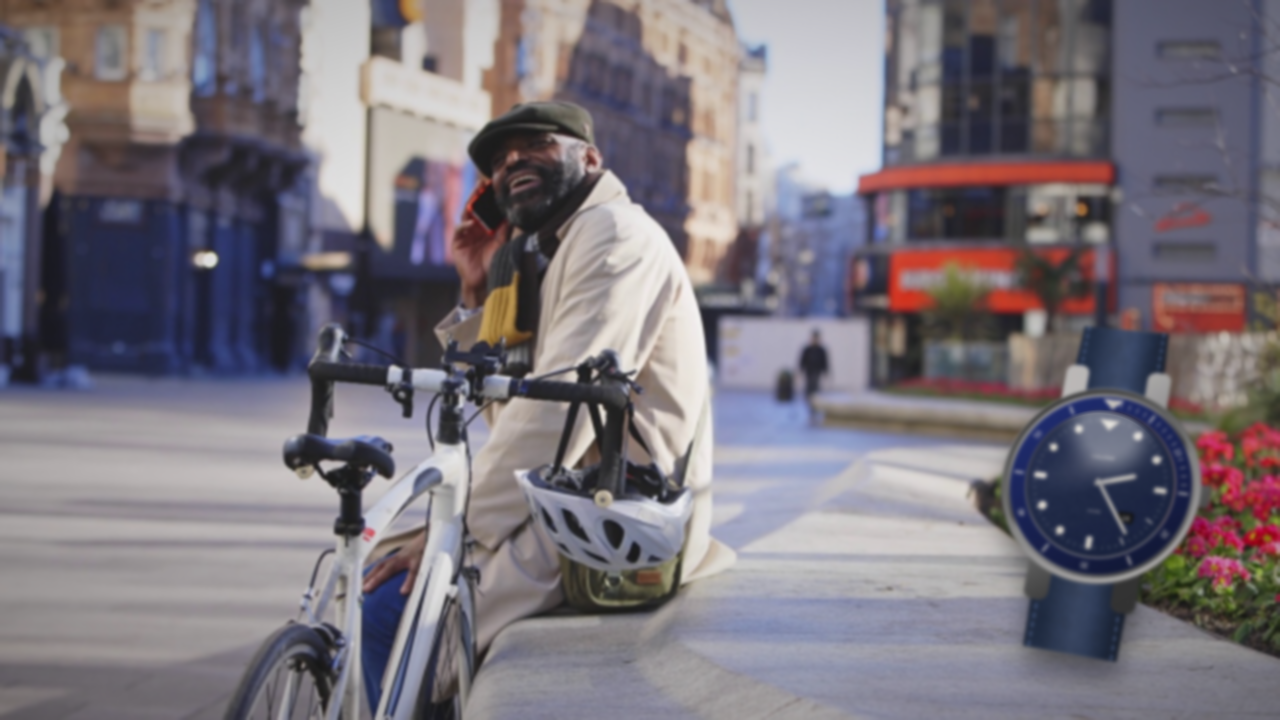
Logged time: 2 h 24 min
